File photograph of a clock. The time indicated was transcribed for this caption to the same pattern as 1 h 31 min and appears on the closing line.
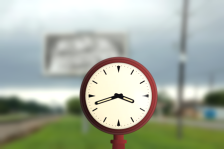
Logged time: 3 h 42 min
